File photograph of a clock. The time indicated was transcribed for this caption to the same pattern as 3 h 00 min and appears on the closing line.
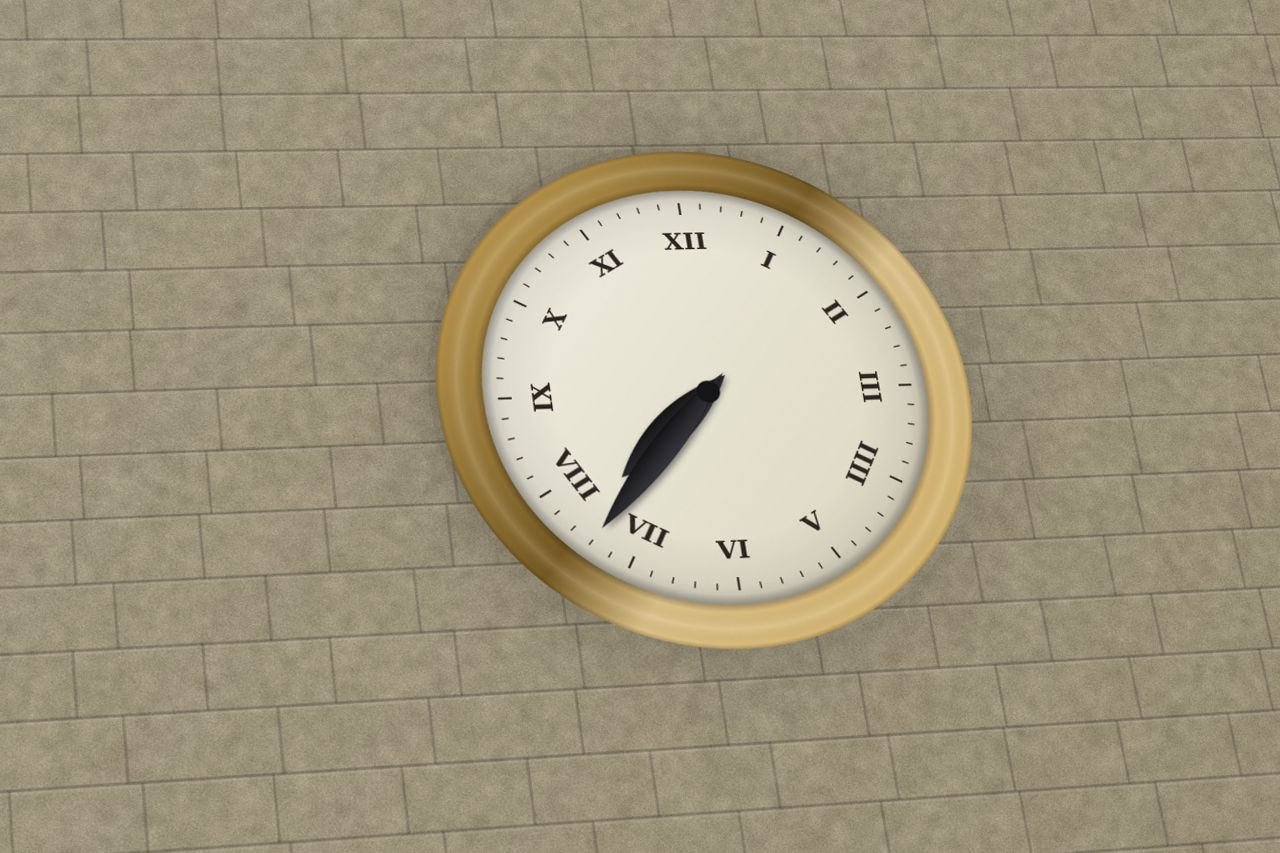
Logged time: 7 h 37 min
